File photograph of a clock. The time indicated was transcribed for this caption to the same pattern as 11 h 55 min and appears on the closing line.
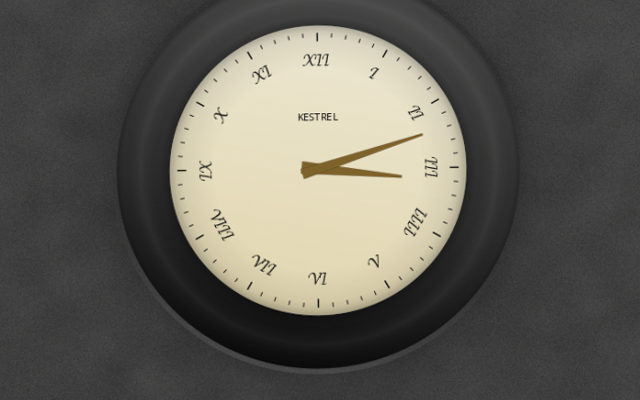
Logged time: 3 h 12 min
